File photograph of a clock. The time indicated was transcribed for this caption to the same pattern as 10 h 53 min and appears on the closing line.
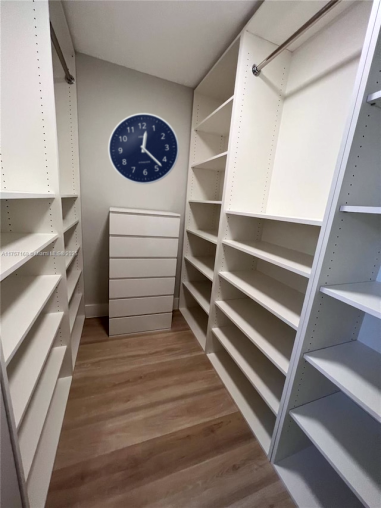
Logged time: 12 h 23 min
